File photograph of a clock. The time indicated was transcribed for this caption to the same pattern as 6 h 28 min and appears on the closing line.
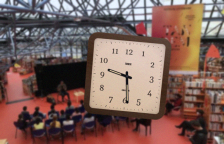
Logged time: 9 h 29 min
